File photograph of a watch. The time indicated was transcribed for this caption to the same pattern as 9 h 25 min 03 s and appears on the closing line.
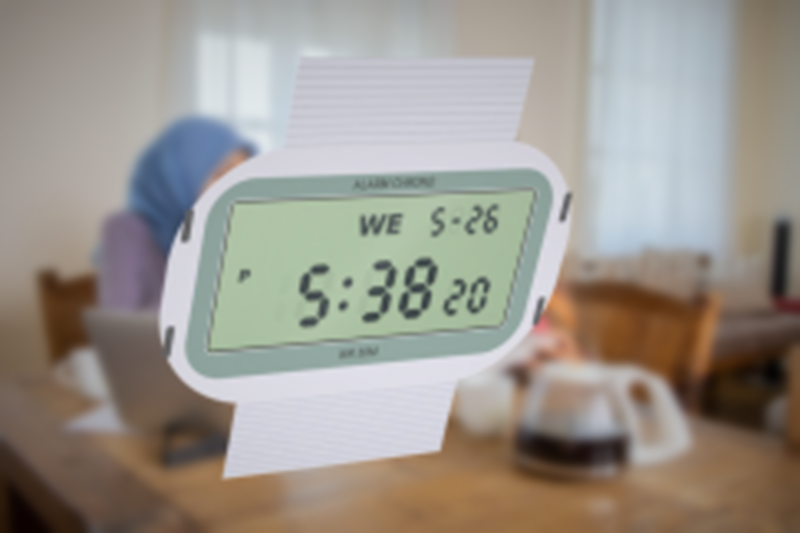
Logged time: 5 h 38 min 20 s
